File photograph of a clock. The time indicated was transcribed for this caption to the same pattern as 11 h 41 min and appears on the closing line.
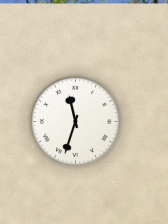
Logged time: 11 h 33 min
